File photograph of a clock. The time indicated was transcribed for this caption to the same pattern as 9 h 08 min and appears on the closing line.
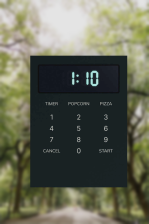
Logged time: 1 h 10 min
